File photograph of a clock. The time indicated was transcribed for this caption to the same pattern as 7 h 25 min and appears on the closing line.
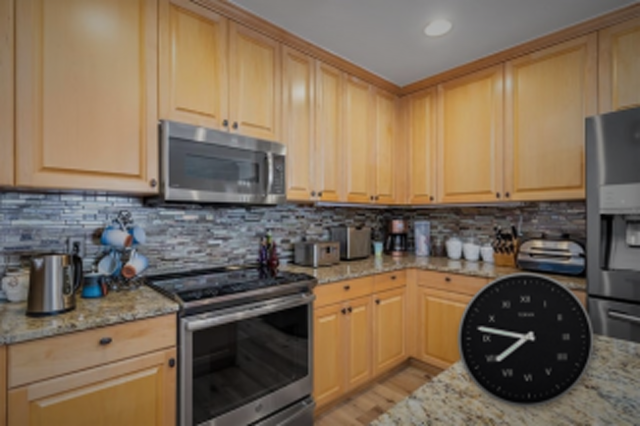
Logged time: 7 h 47 min
